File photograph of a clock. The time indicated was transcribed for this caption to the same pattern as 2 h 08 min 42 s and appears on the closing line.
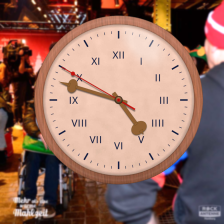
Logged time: 4 h 47 min 50 s
